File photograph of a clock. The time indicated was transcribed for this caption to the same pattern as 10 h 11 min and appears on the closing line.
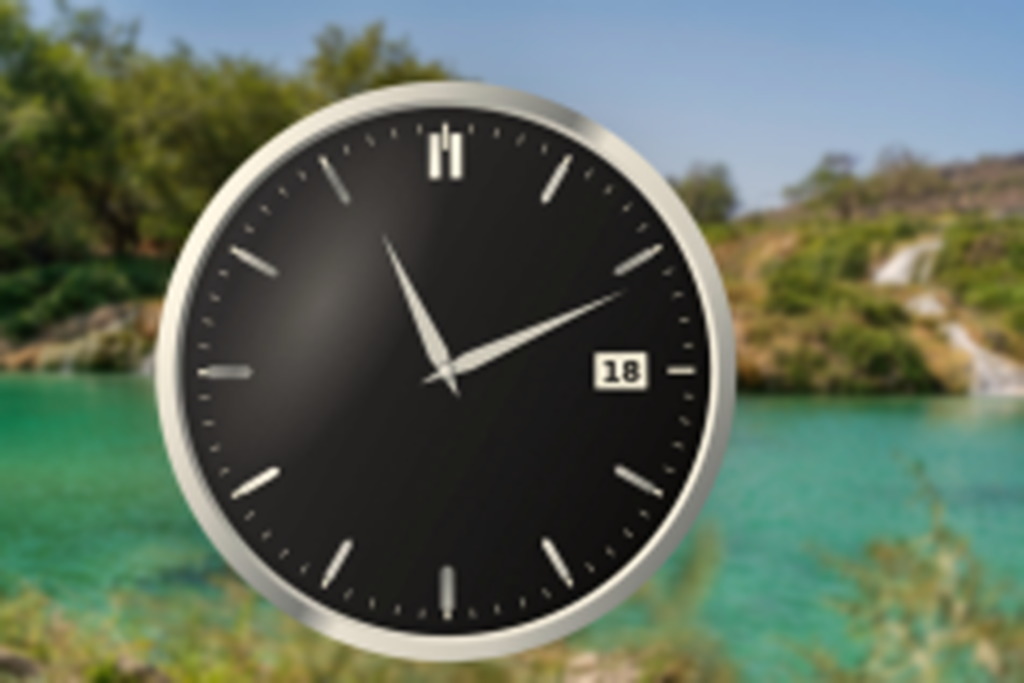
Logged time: 11 h 11 min
